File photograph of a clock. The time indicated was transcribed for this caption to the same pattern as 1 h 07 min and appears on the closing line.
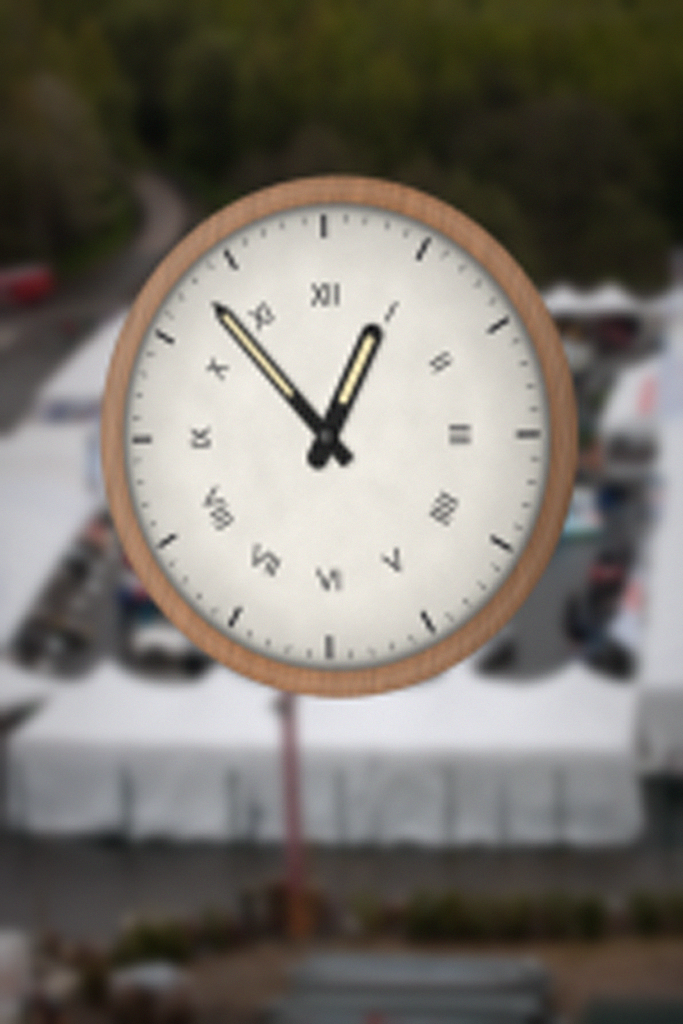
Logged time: 12 h 53 min
